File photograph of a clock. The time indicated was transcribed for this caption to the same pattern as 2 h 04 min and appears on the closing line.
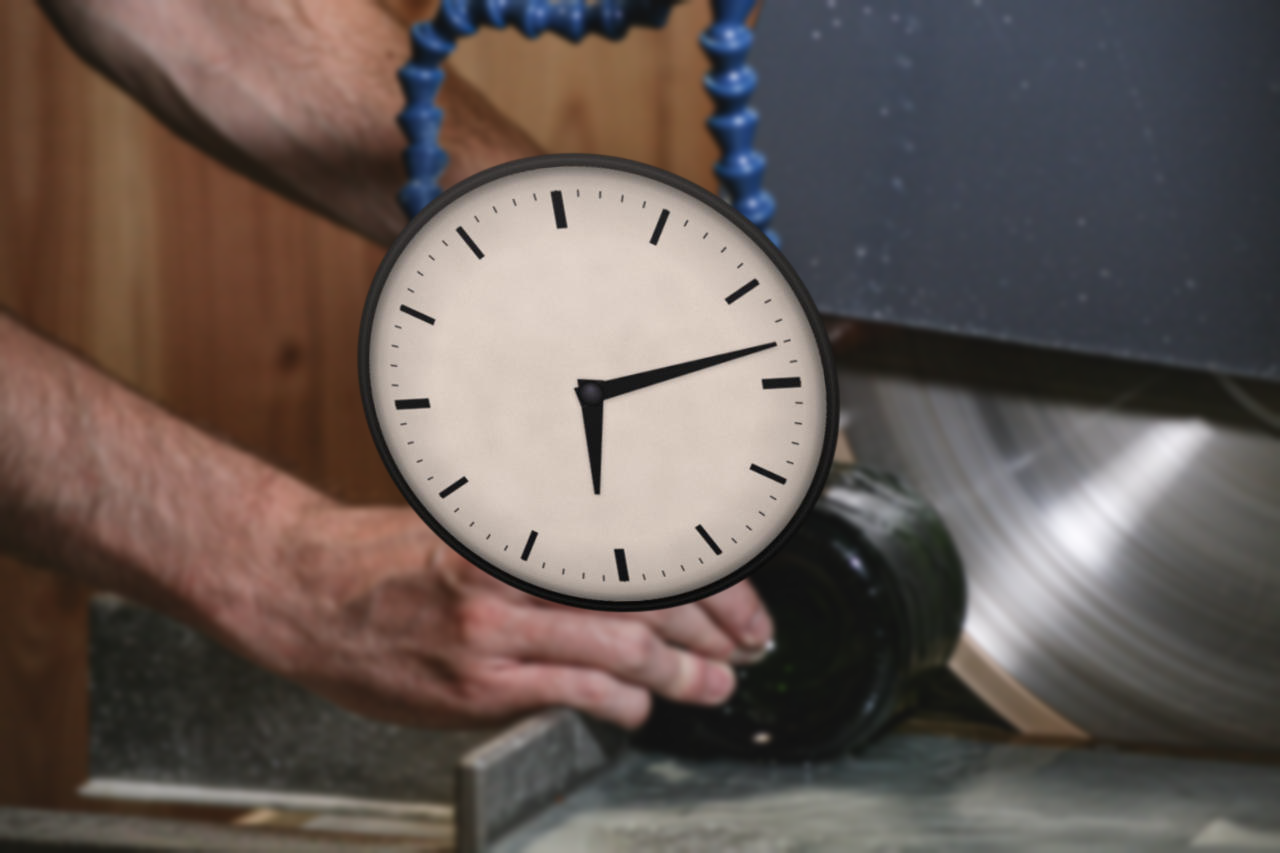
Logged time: 6 h 13 min
